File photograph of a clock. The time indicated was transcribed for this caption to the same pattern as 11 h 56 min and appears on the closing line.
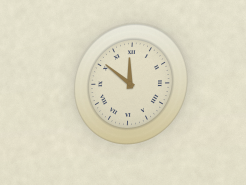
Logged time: 11 h 51 min
